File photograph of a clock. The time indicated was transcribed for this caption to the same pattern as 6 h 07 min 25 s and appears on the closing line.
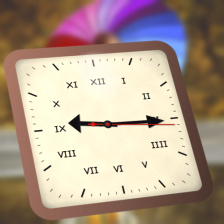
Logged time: 9 h 15 min 16 s
